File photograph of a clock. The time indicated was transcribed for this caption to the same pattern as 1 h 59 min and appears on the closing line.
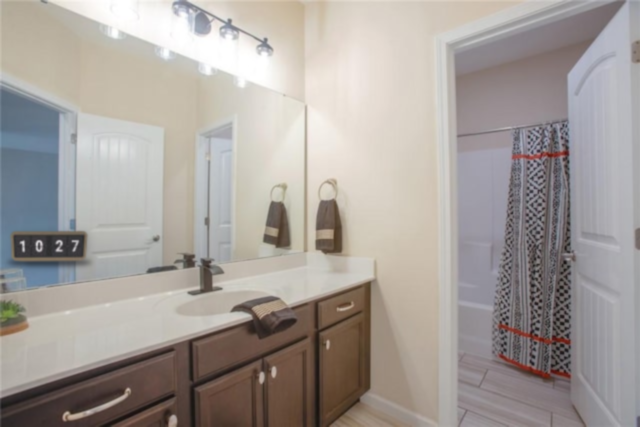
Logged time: 10 h 27 min
